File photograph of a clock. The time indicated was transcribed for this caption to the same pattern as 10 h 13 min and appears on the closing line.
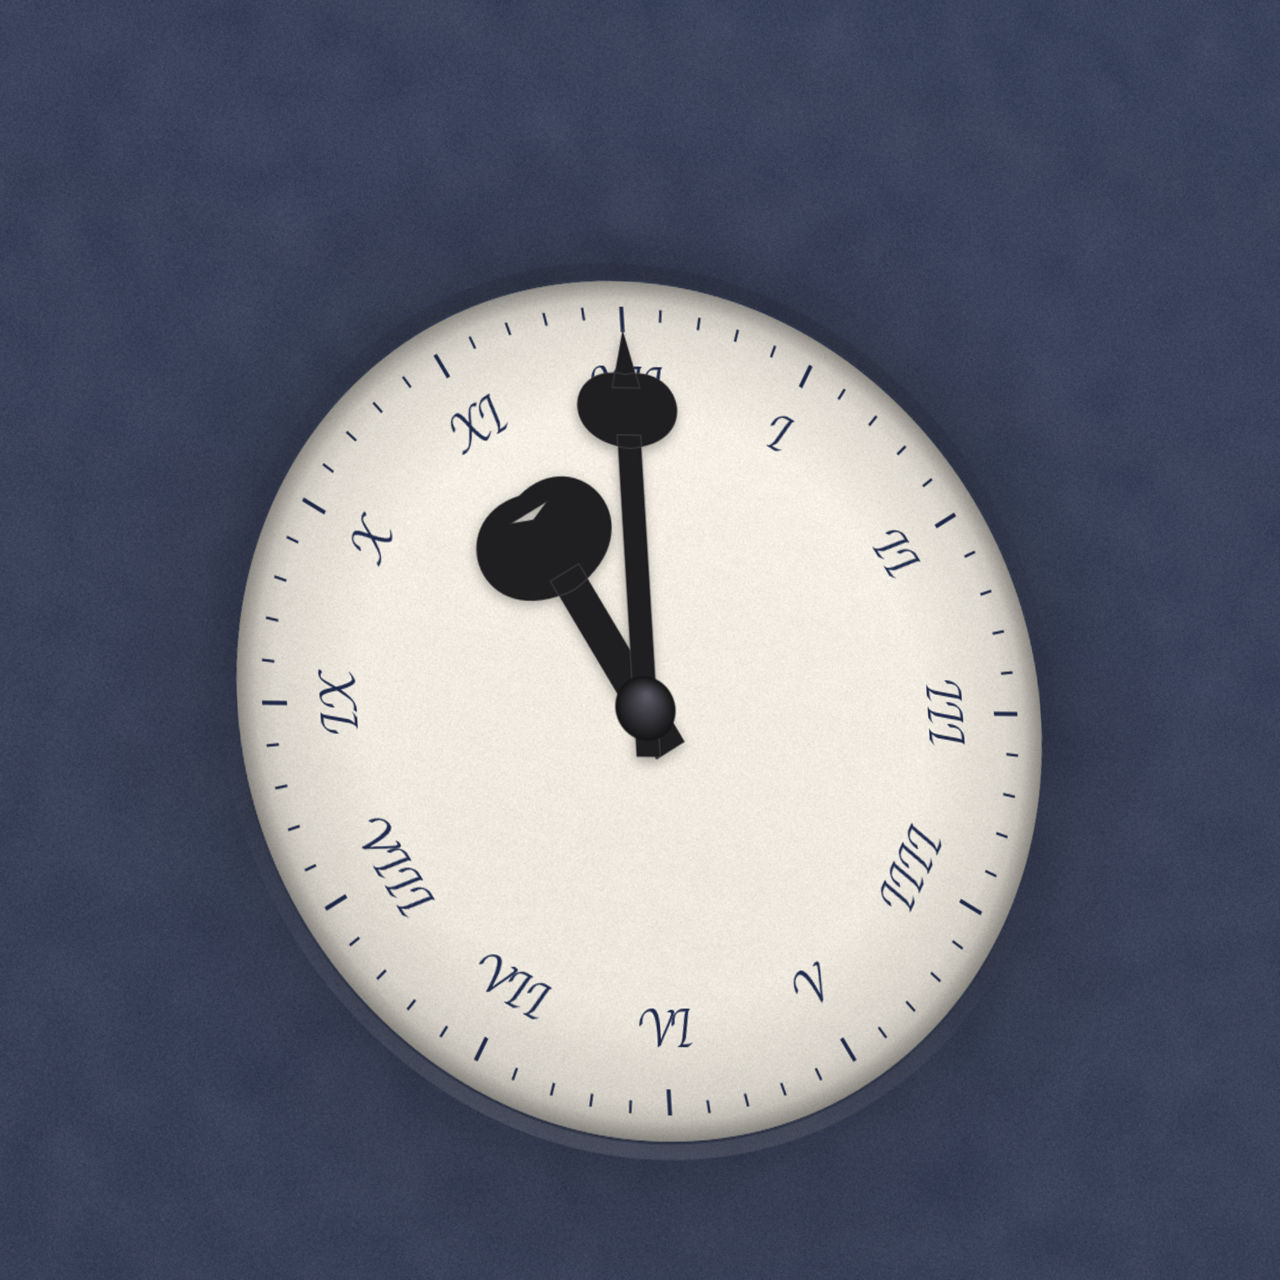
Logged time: 11 h 00 min
